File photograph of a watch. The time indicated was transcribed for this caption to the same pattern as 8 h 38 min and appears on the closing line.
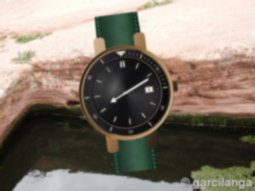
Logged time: 8 h 11 min
